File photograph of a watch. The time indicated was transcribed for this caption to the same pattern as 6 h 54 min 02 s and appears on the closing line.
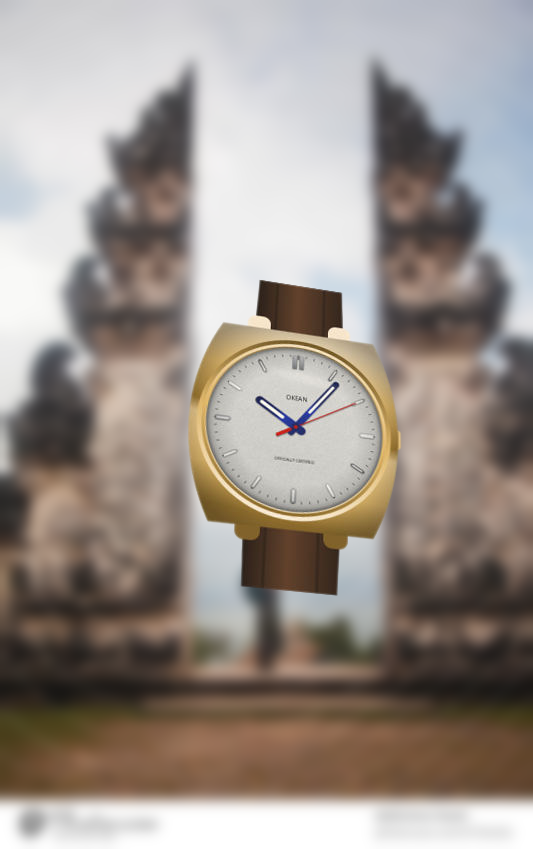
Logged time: 10 h 06 min 10 s
